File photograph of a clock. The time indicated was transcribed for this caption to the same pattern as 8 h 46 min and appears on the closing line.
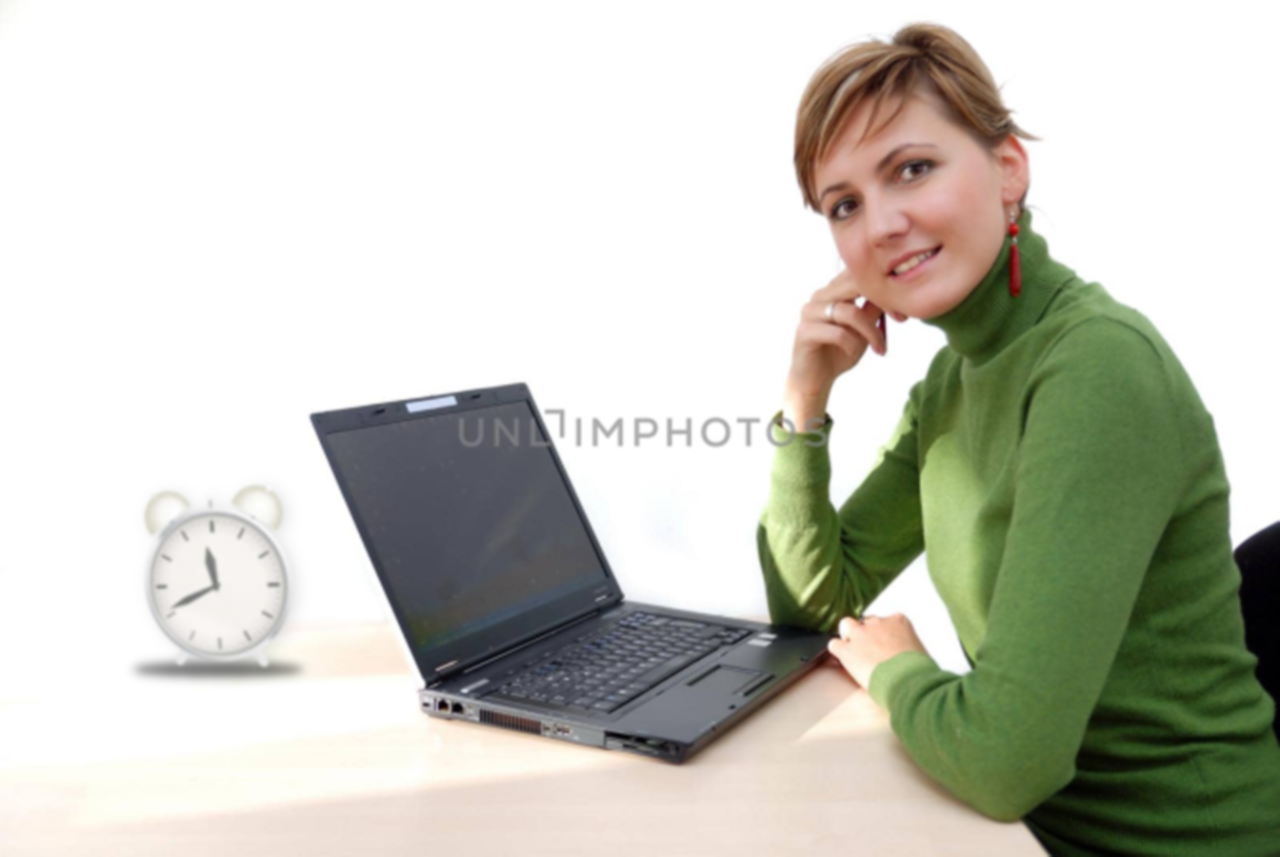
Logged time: 11 h 41 min
